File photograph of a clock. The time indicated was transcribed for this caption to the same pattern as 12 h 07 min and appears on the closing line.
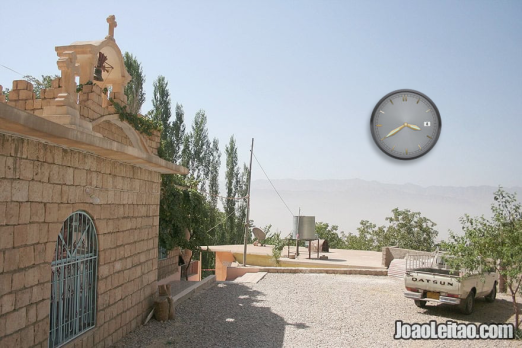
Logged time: 3 h 40 min
